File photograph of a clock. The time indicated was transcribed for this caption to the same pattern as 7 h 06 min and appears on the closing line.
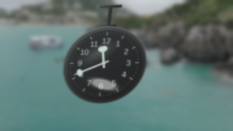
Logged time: 11 h 41 min
